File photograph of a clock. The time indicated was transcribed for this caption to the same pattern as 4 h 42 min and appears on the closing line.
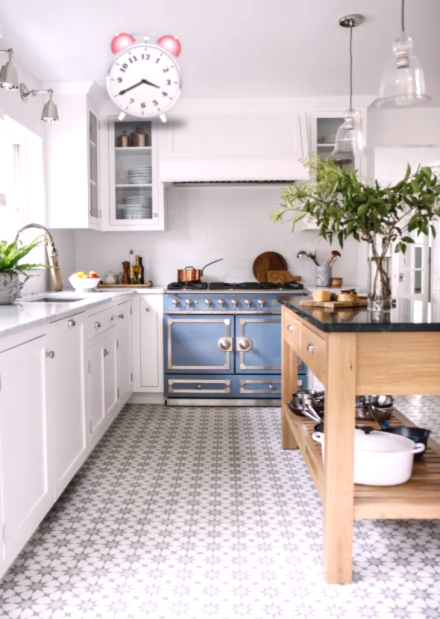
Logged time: 3 h 40 min
